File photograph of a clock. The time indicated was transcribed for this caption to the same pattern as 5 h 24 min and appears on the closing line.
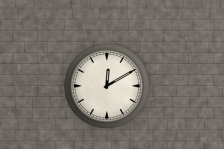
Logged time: 12 h 10 min
